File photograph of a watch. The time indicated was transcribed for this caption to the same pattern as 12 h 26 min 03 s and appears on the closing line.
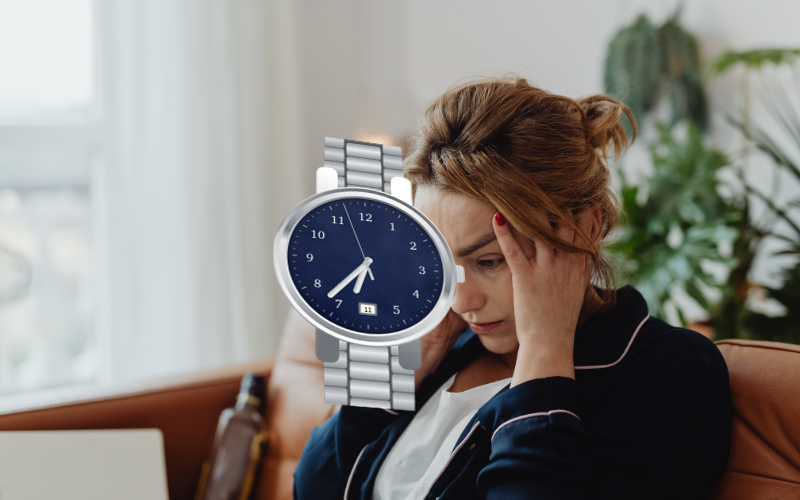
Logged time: 6 h 36 min 57 s
